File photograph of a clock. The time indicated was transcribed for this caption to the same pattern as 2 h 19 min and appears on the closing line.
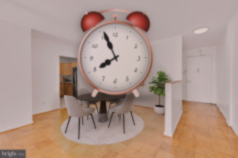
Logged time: 7 h 56 min
